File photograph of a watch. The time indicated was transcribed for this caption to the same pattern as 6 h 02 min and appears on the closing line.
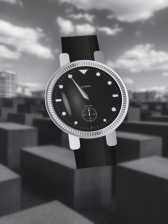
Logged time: 10 h 55 min
